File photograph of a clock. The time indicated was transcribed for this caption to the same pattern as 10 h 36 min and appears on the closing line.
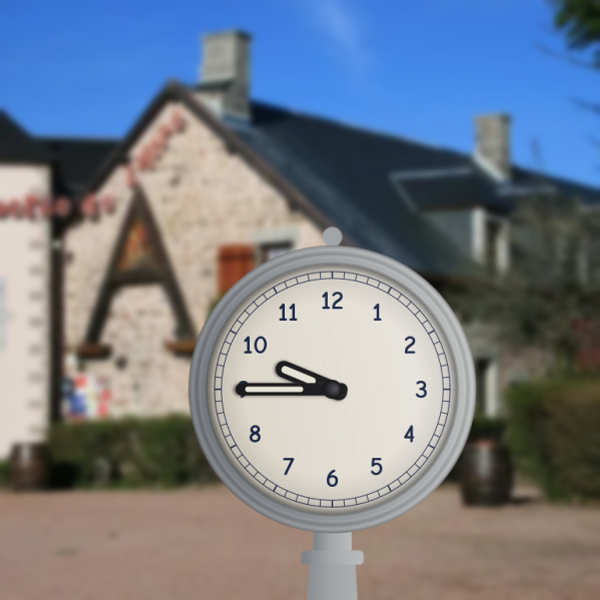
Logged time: 9 h 45 min
